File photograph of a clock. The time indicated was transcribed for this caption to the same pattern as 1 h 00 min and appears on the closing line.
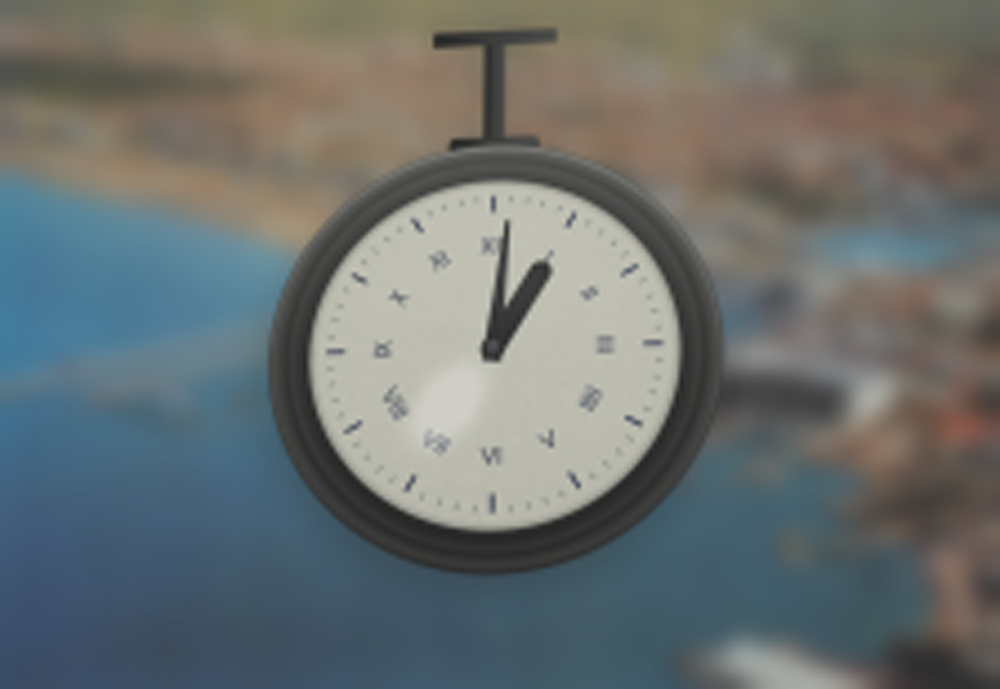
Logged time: 1 h 01 min
